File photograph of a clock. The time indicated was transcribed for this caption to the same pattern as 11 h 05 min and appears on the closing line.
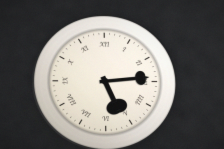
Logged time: 5 h 14 min
